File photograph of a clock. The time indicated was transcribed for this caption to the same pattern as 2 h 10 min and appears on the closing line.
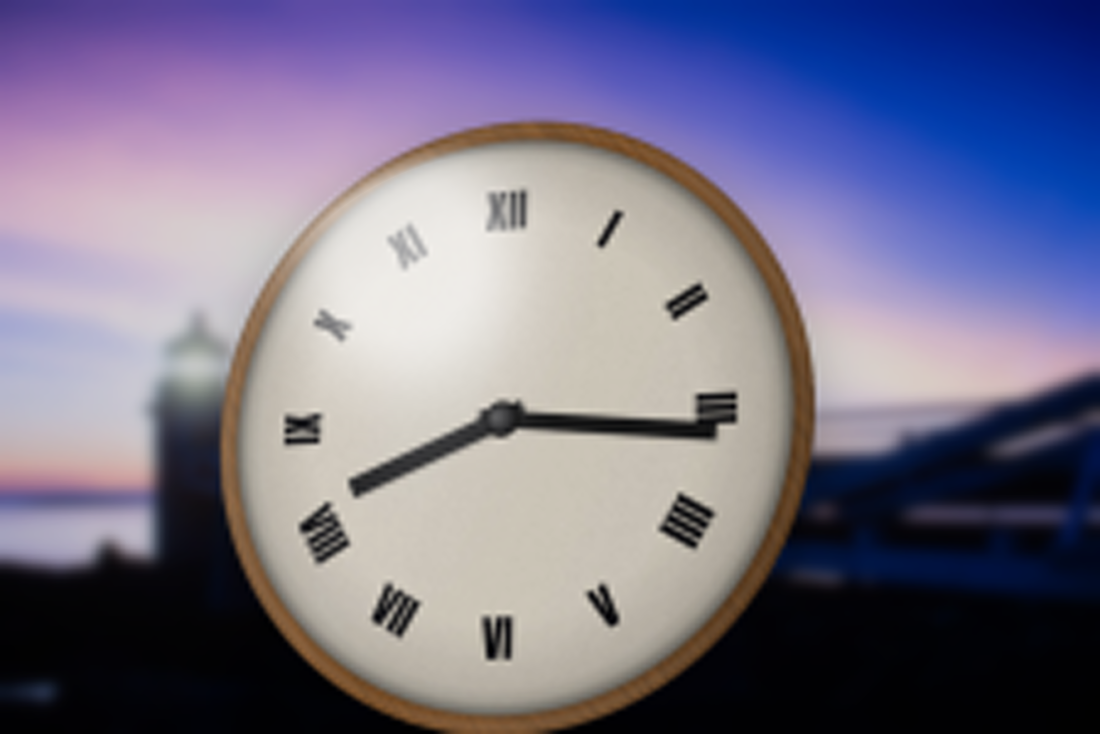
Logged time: 8 h 16 min
